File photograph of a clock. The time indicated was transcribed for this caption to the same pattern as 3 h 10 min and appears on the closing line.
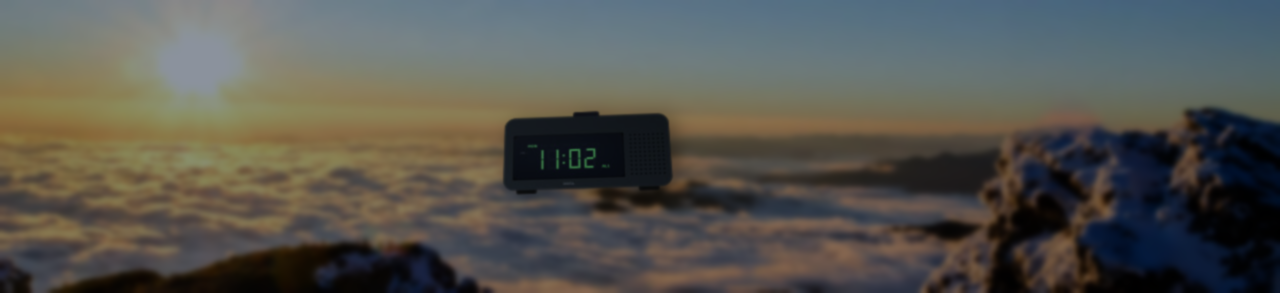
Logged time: 11 h 02 min
